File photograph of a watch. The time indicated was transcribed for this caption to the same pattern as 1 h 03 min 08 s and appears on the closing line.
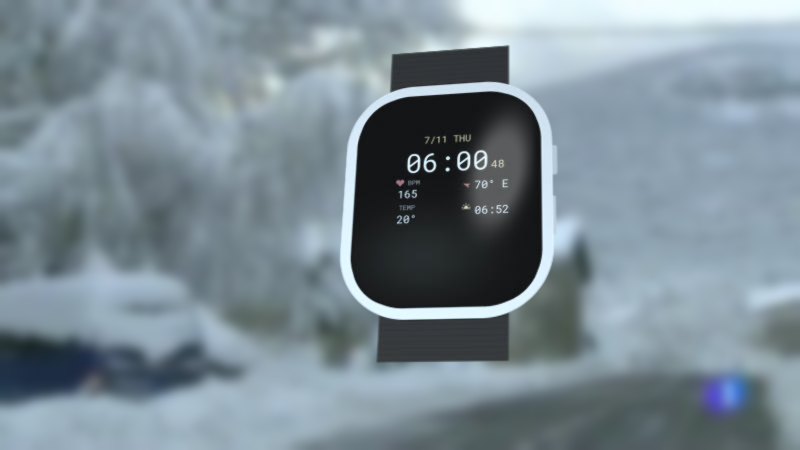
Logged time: 6 h 00 min 48 s
